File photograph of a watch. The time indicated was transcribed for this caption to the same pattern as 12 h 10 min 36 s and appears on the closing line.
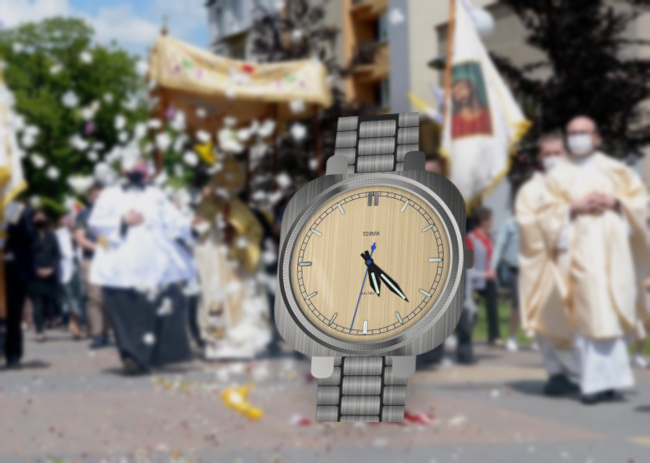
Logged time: 5 h 22 min 32 s
